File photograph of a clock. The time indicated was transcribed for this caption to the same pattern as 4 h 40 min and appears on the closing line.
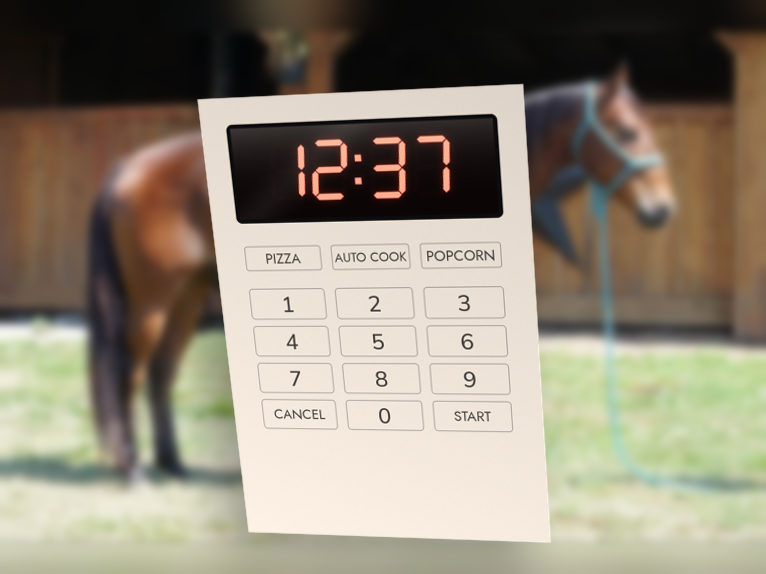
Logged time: 12 h 37 min
